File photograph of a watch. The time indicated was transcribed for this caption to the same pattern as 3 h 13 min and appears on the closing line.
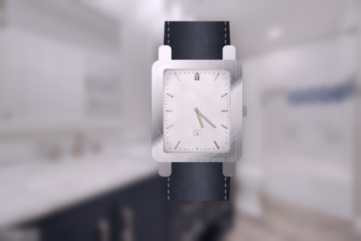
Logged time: 5 h 22 min
